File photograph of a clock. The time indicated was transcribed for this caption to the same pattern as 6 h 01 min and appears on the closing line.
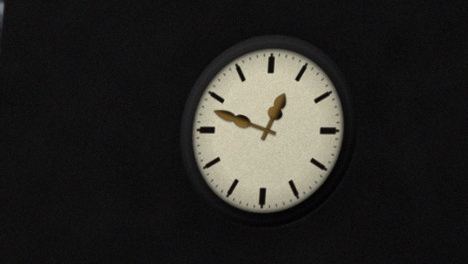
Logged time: 12 h 48 min
